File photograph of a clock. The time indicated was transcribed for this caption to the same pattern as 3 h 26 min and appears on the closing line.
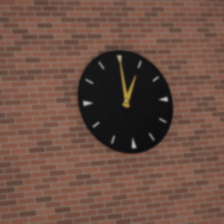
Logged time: 1 h 00 min
